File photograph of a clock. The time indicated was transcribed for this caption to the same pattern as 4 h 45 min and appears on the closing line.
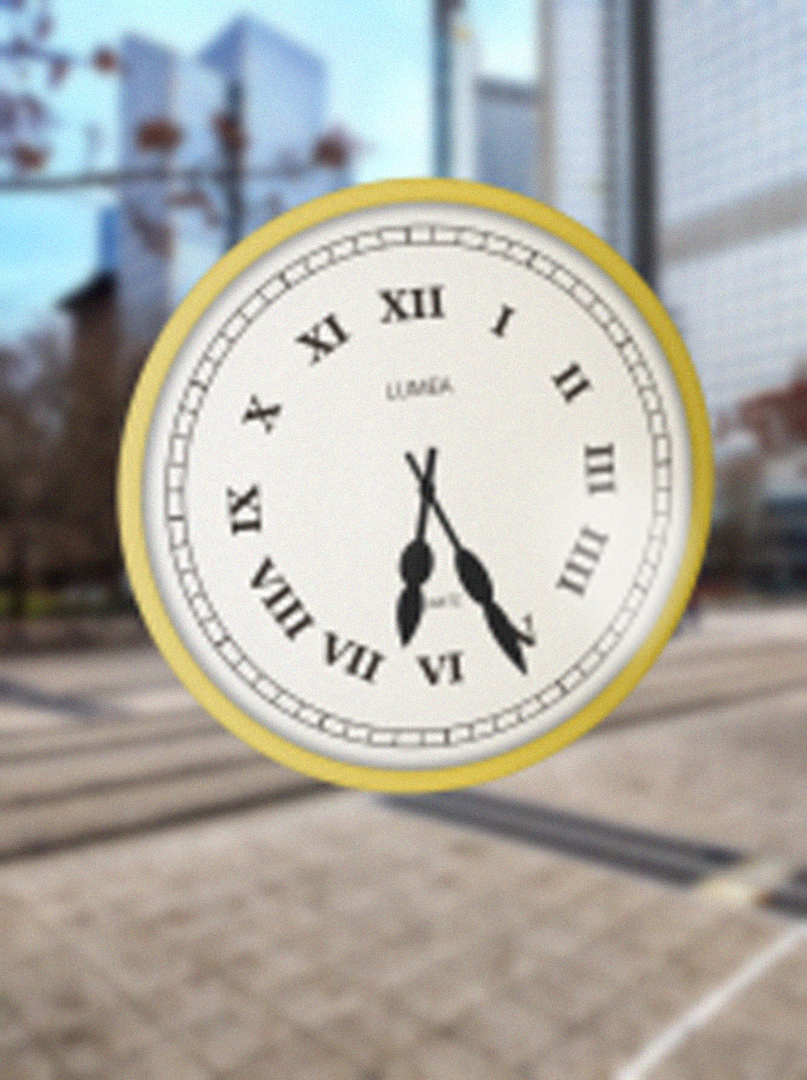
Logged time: 6 h 26 min
